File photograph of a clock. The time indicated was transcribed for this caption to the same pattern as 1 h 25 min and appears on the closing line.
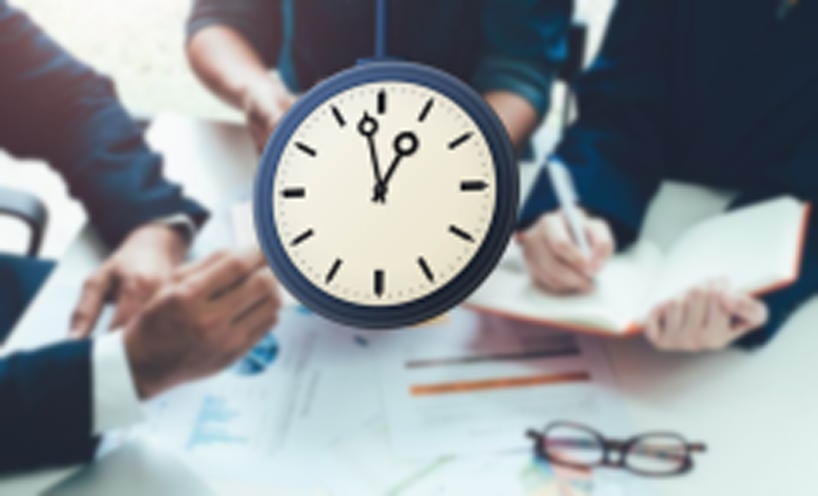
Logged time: 12 h 58 min
